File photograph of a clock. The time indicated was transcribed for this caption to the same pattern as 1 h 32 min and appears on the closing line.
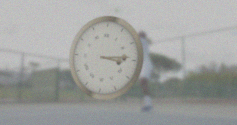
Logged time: 3 h 14 min
